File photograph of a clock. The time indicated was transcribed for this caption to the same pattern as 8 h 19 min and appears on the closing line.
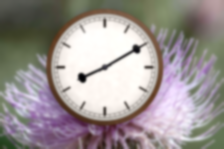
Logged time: 8 h 10 min
